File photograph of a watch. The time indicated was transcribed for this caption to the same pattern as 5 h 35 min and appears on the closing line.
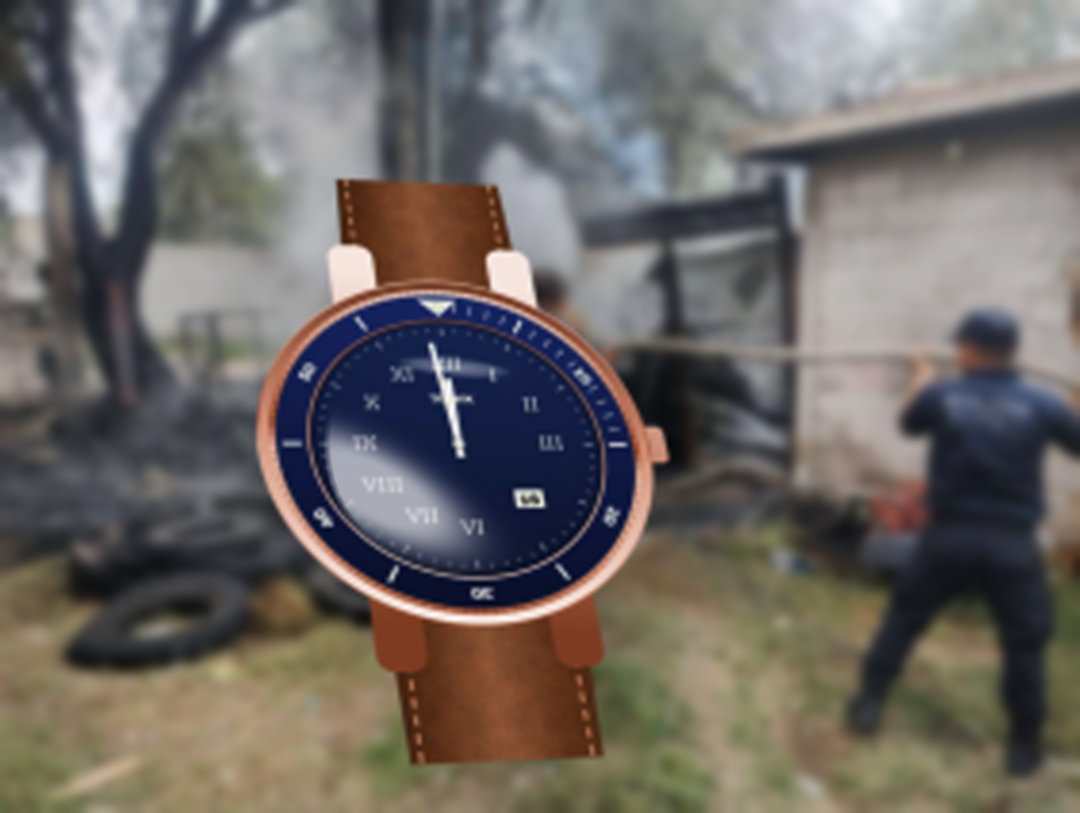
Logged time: 11 h 59 min
